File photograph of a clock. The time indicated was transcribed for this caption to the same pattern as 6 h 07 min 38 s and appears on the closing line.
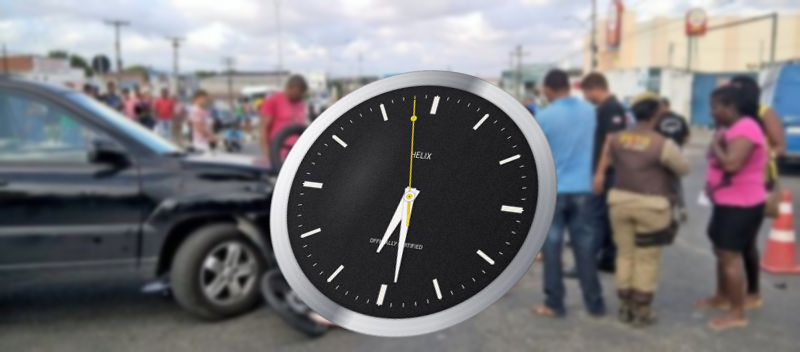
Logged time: 6 h 28 min 58 s
